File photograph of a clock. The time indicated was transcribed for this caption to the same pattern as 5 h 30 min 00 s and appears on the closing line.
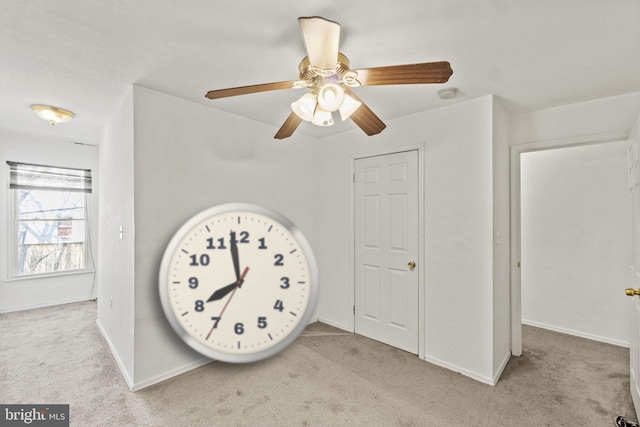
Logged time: 7 h 58 min 35 s
